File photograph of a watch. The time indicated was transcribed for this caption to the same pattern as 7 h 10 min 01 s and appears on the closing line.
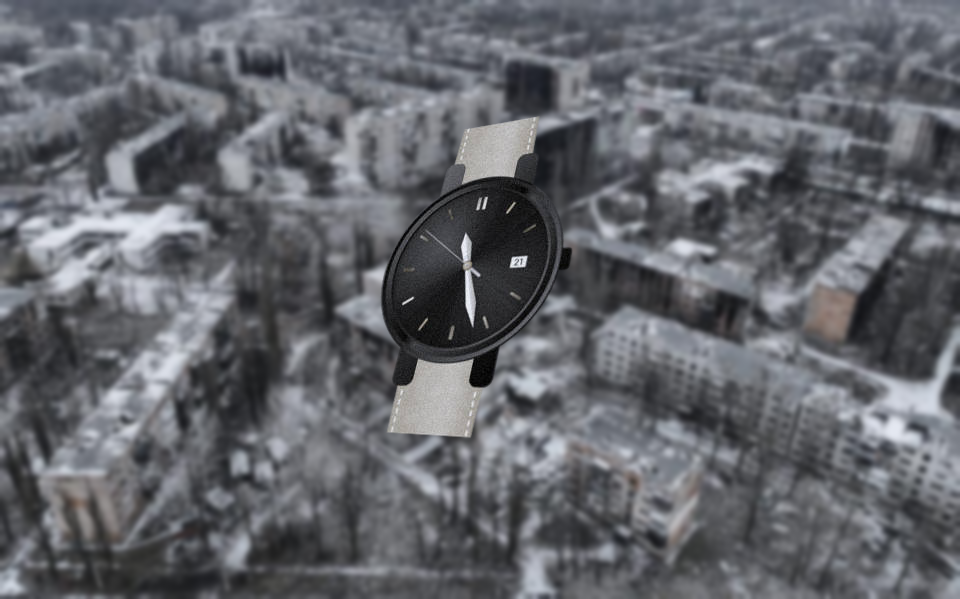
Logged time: 11 h 26 min 51 s
